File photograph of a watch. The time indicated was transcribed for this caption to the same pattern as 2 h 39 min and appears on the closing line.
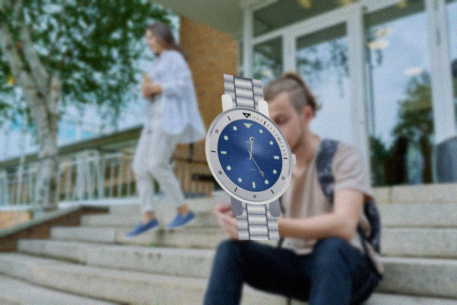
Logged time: 12 h 25 min
